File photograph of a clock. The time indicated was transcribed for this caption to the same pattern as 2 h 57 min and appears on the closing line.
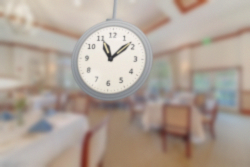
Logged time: 11 h 08 min
